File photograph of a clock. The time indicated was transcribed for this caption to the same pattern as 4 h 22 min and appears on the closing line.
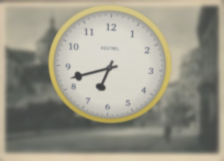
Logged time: 6 h 42 min
